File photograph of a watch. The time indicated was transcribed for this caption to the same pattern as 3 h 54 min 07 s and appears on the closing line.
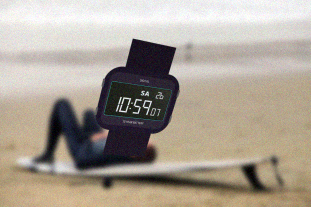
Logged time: 10 h 59 min 07 s
